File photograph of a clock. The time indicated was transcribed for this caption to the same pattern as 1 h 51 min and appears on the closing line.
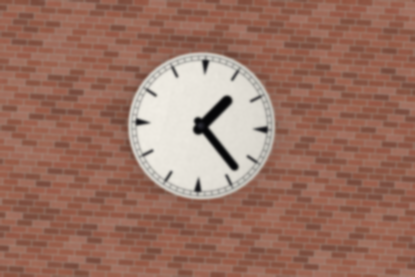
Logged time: 1 h 23 min
